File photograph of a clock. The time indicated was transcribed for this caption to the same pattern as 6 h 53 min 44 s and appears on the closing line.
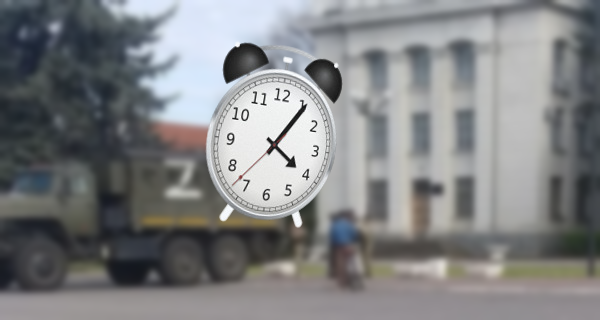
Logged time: 4 h 05 min 37 s
